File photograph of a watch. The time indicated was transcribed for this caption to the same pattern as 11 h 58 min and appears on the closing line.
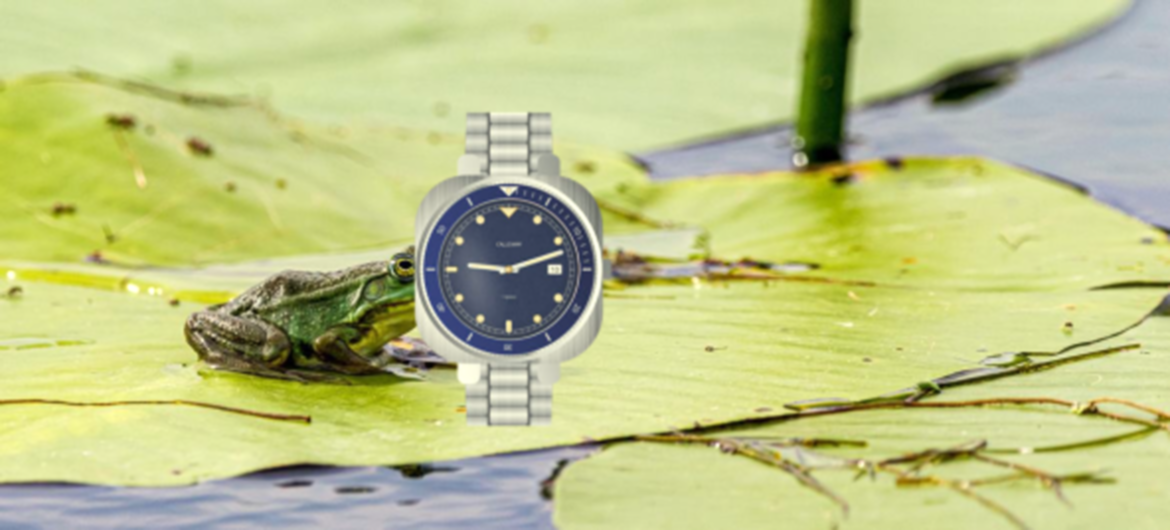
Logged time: 9 h 12 min
